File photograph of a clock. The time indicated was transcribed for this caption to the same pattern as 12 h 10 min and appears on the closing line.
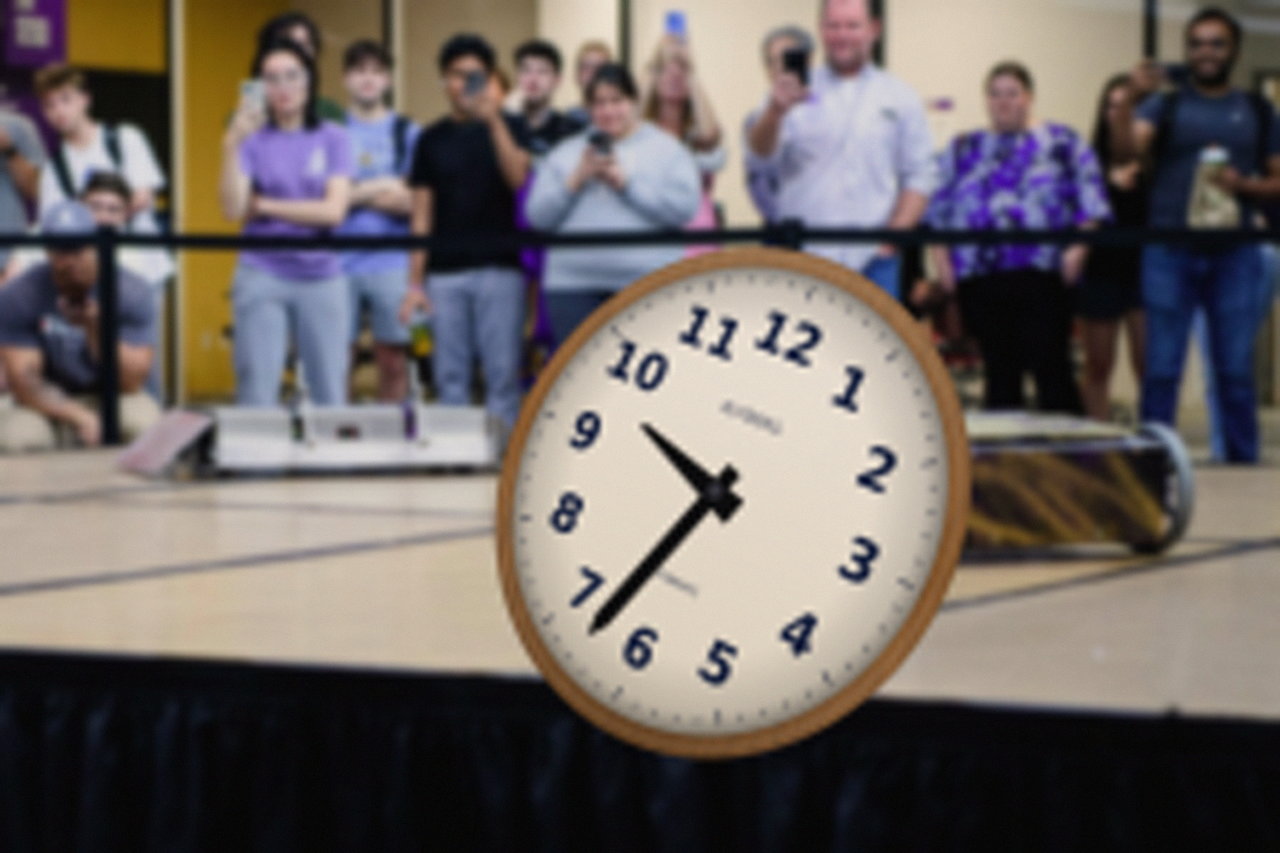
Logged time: 9 h 33 min
